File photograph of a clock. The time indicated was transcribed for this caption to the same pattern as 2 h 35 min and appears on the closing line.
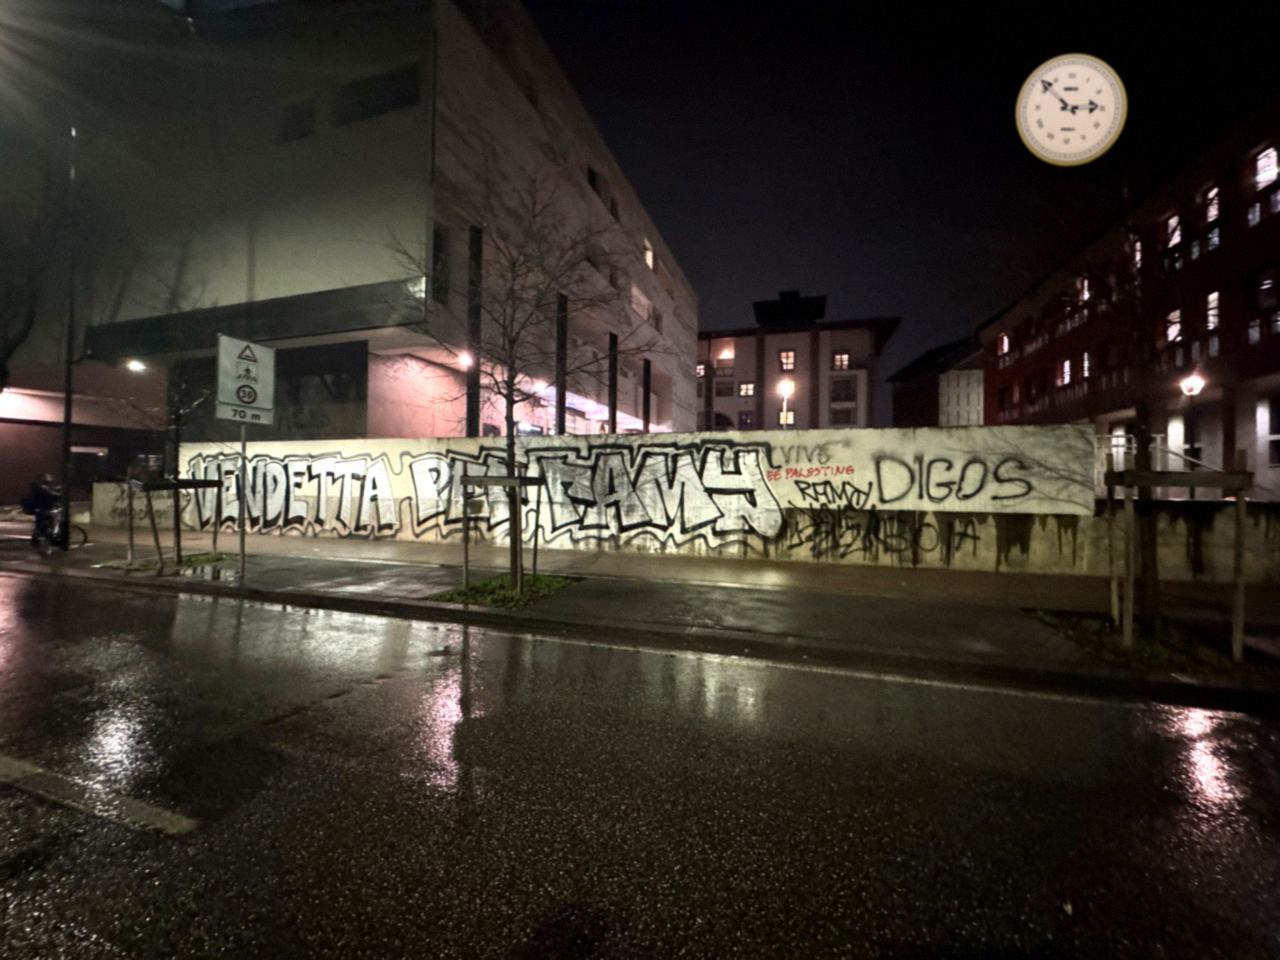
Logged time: 2 h 52 min
